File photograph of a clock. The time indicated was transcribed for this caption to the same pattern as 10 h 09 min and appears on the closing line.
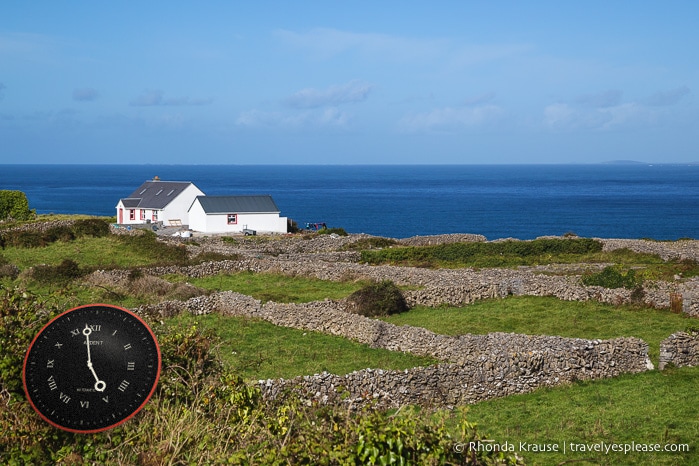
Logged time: 4 h 58 min
